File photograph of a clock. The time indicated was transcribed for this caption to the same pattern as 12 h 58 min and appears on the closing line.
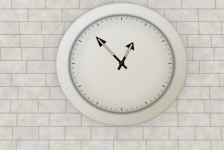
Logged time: 12 h 53 min
